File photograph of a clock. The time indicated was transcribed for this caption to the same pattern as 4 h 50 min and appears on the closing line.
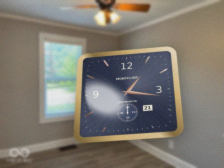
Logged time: 1 h 17 min
